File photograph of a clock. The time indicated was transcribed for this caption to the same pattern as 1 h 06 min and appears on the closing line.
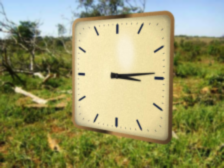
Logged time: 3 h 14 min
